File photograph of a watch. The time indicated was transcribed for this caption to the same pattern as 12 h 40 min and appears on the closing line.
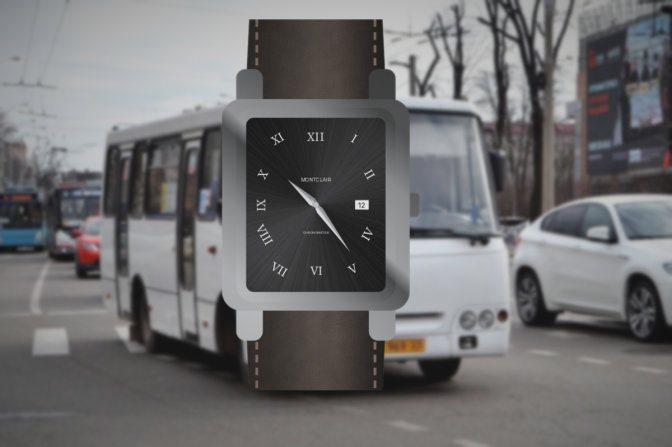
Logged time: 10 h 24 min
